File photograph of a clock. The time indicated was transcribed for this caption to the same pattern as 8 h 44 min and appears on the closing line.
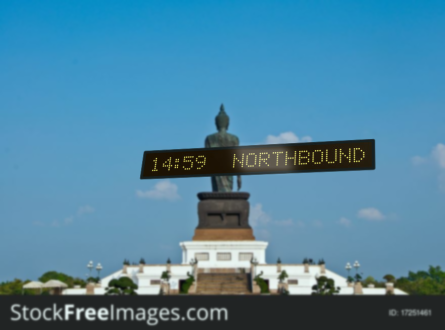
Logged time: 14 h 59 min
